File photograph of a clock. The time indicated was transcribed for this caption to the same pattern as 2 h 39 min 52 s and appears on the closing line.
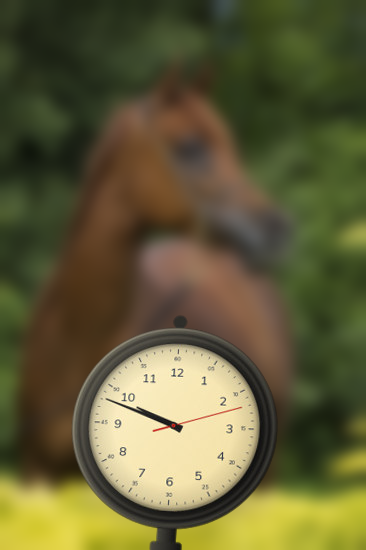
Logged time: 9 h 48 min 12 s
